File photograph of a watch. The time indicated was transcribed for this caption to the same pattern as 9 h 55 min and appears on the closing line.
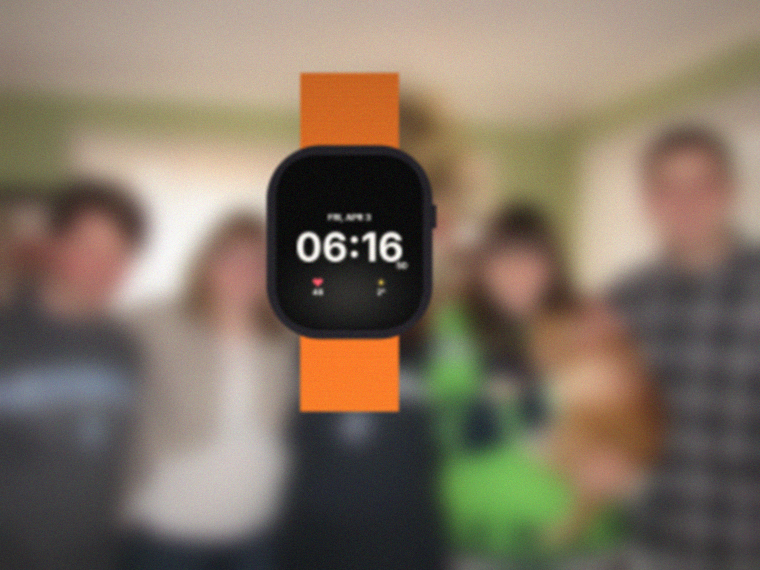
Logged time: 6 h 16 min
